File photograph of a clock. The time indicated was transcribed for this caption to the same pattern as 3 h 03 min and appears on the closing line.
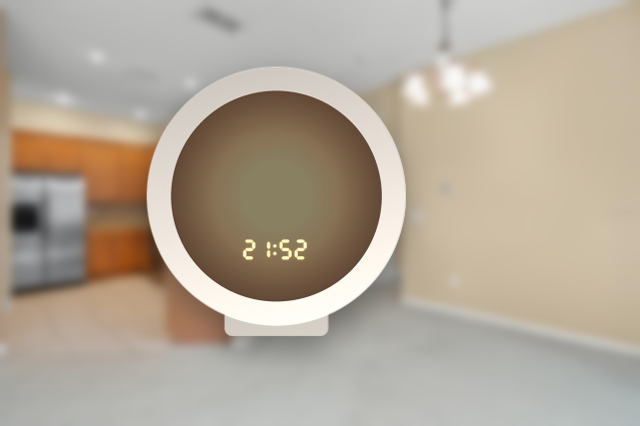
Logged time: 21 h 52 min
